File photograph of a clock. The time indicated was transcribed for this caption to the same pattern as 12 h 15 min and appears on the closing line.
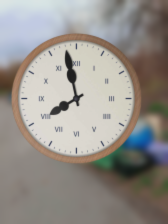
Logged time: 7 h 58 min
